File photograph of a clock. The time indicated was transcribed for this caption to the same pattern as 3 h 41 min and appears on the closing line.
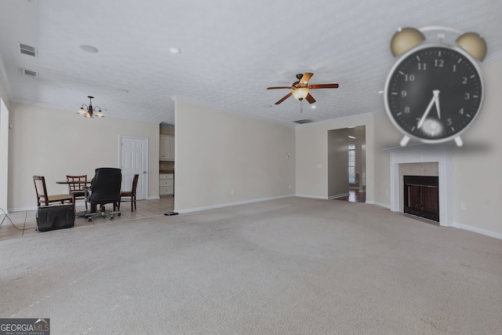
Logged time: 5 h 34 min
